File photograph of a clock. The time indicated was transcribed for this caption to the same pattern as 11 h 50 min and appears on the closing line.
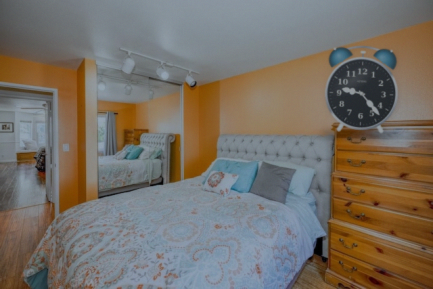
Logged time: 9 h 23 min
